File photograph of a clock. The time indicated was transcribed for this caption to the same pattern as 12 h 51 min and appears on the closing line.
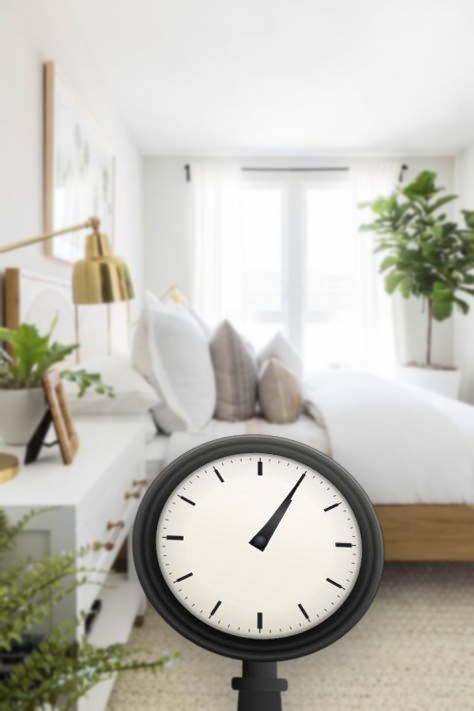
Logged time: 1 h 05 min
